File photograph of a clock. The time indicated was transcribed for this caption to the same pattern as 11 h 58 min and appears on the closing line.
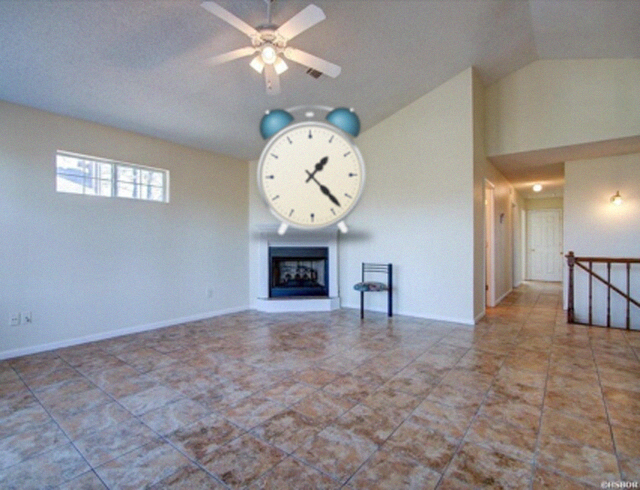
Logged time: 1 h 23 min
